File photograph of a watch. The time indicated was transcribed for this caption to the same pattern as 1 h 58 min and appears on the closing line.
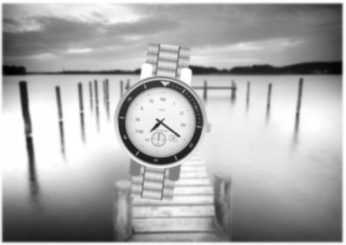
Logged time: 7 h 20 min
